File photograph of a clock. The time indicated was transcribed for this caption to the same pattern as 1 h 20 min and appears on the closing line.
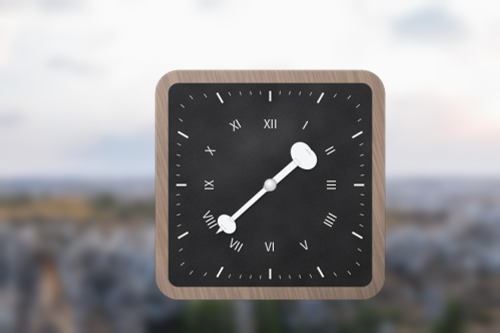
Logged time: 1 h 38 min
